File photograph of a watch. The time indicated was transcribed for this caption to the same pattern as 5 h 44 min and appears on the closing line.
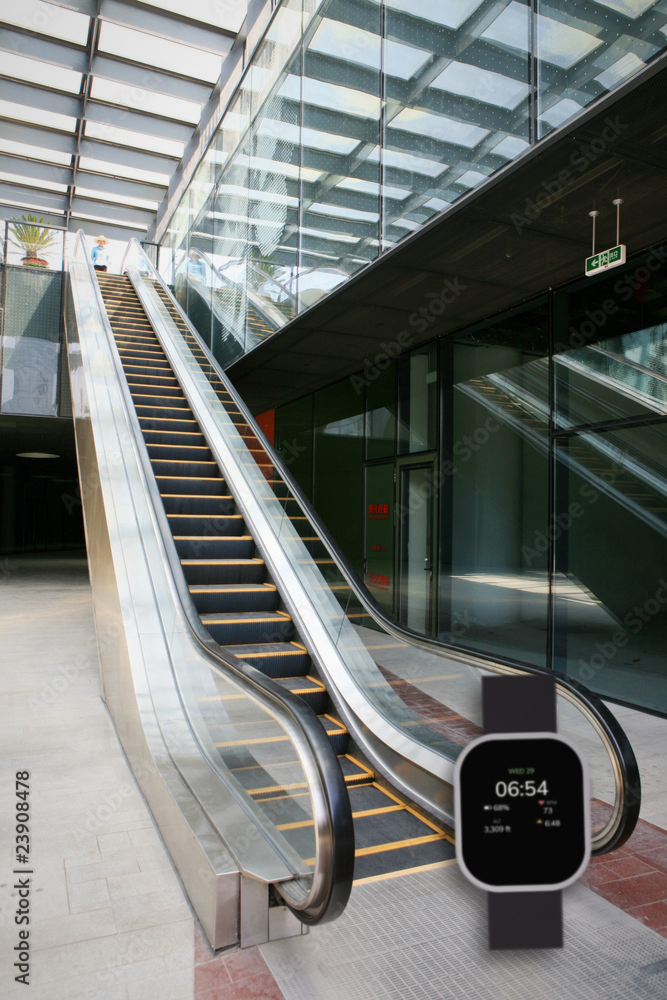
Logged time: 6 h 54 min
